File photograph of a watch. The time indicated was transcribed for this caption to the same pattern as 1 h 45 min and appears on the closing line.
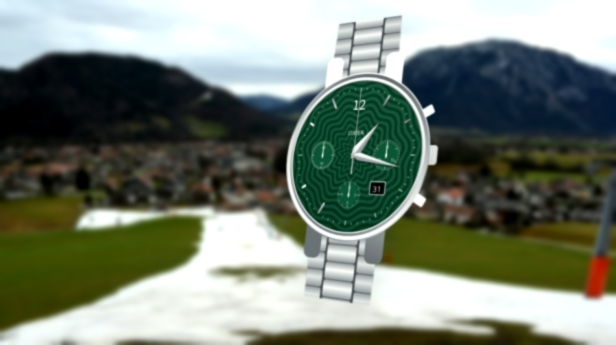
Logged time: 1 h 17 min
